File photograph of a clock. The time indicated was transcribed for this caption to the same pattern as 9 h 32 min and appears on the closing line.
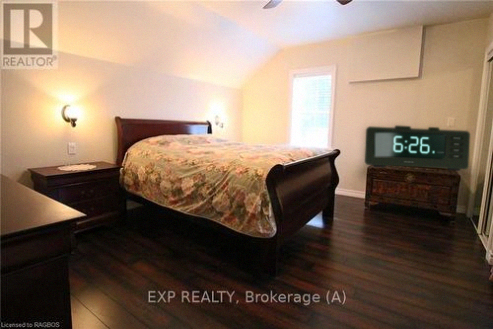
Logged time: 6 h 26 min
